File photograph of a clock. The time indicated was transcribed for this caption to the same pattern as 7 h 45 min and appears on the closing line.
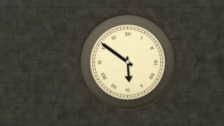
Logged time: 5 h 51 min
